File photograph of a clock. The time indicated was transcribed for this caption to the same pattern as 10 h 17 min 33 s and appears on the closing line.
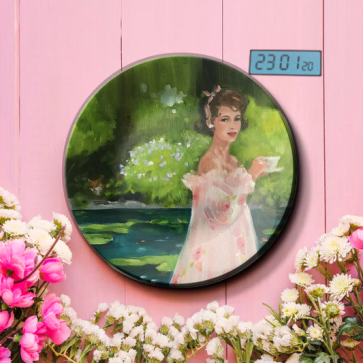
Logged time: 23 h 01 min 20 s
